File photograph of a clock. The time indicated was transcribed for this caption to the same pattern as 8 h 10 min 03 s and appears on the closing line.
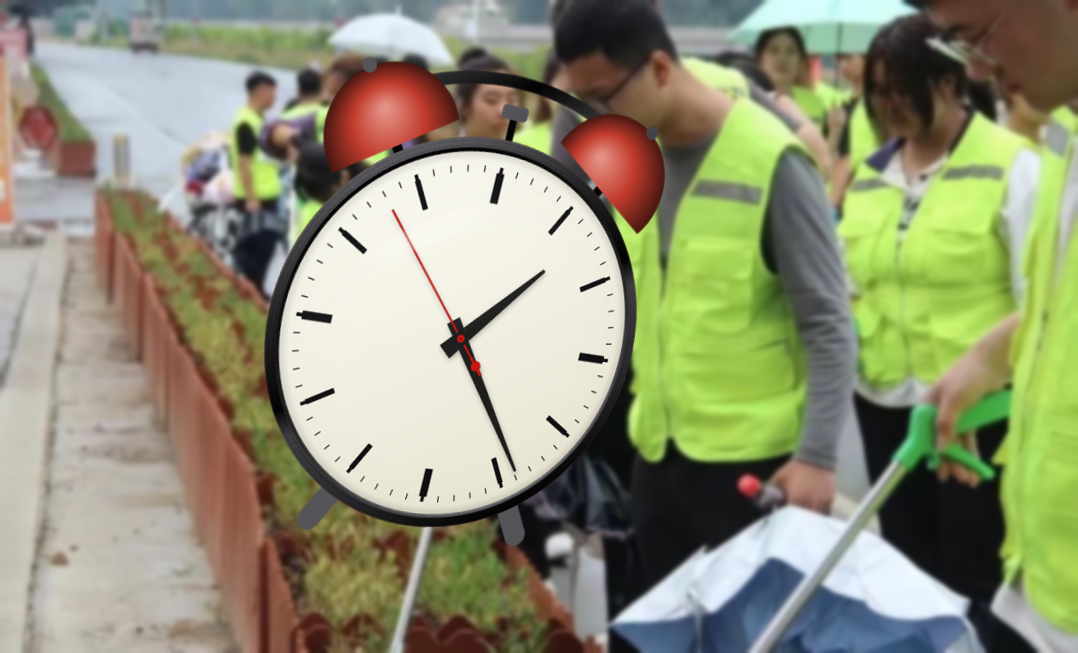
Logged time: 1 h 23 min 53 s
